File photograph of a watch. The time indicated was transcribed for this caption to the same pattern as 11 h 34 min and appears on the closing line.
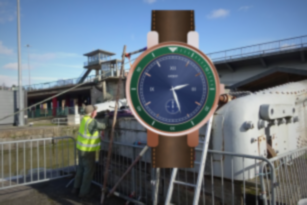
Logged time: 2 h 27 min
